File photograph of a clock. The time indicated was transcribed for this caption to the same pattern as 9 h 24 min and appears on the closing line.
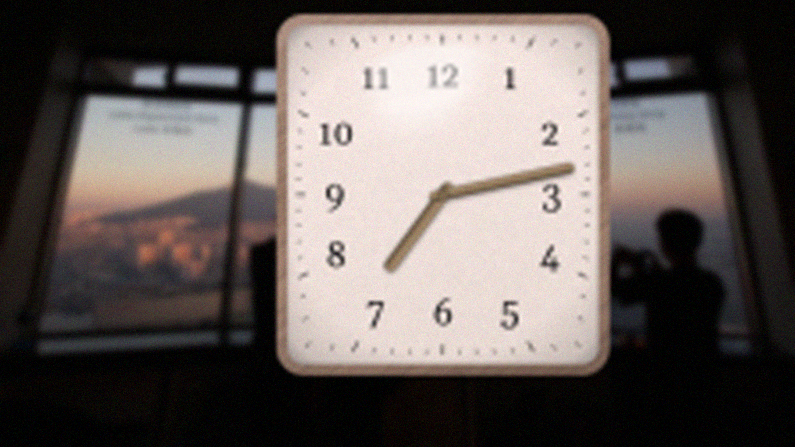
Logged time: 7 h 13 min
